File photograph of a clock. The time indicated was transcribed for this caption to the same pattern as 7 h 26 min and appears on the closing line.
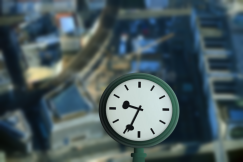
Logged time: 9 h 34 min
